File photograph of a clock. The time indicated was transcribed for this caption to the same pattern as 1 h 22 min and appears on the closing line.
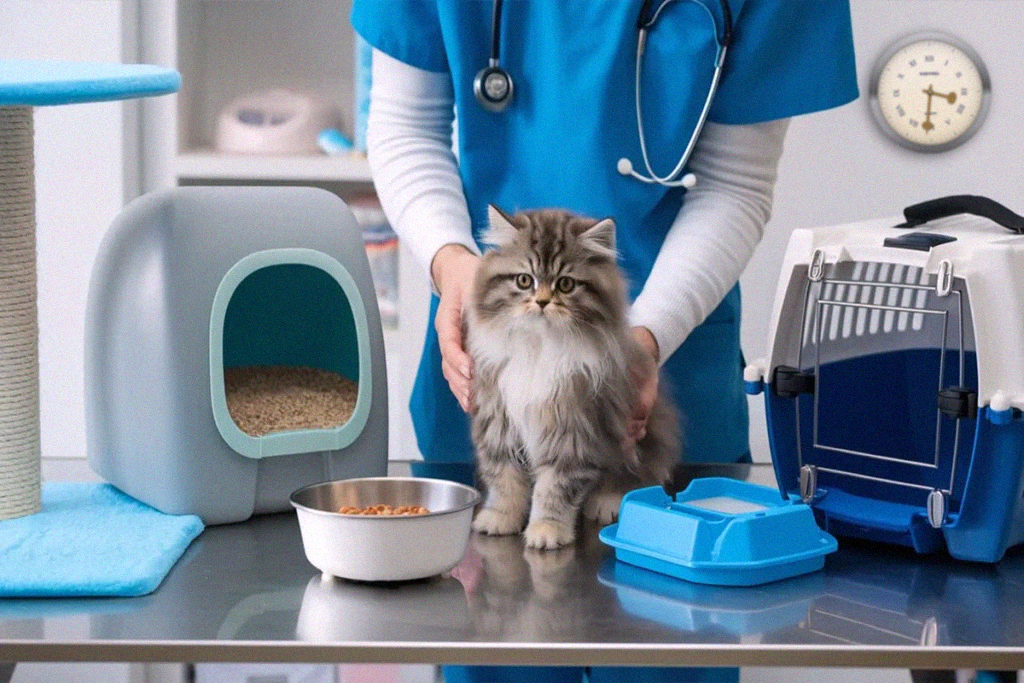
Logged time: 3 h 31 min
